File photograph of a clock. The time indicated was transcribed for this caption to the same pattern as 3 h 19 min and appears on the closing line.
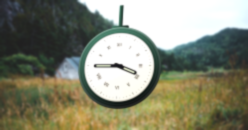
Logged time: 3 h 45 min
